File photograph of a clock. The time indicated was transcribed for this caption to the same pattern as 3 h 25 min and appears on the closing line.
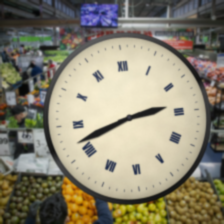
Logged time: 2 h 42 min
